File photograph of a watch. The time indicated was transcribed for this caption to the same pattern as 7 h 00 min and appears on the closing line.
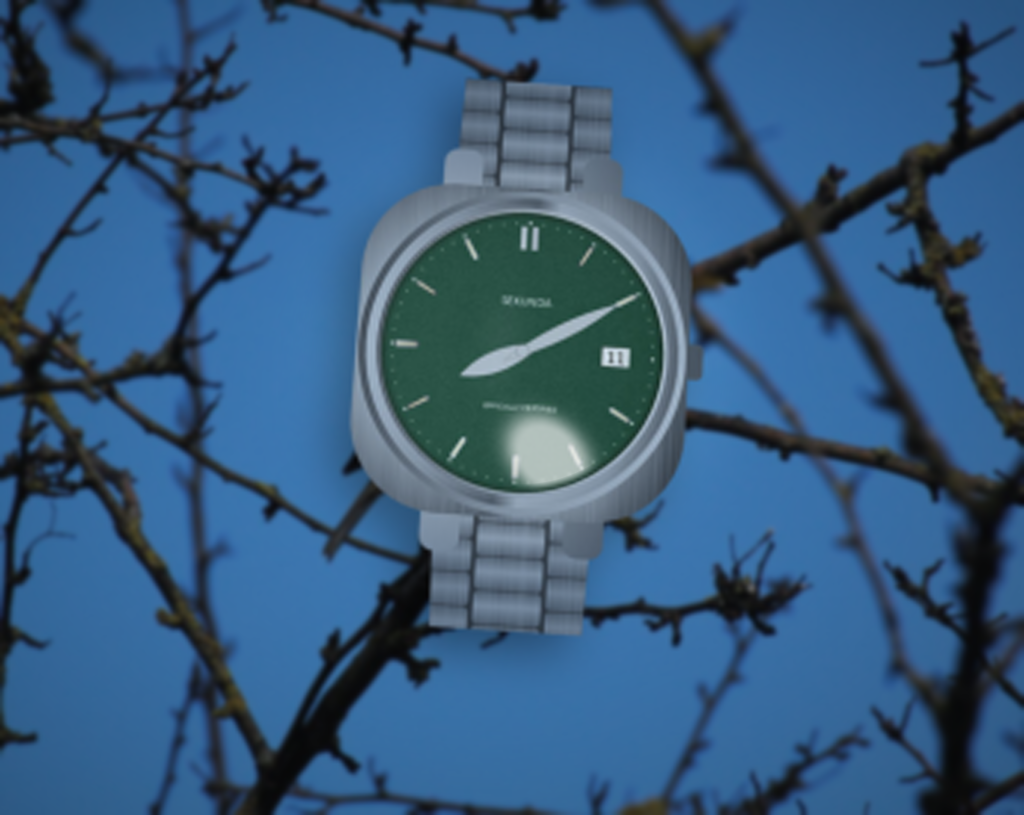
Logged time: 8 h 10 min
